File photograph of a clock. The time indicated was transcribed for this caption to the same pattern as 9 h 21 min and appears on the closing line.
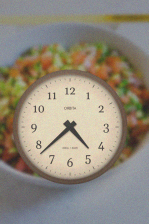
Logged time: 4 h 38 min
